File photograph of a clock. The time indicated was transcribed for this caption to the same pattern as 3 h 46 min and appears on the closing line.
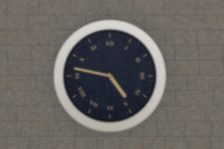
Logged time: 4 h 47 min
